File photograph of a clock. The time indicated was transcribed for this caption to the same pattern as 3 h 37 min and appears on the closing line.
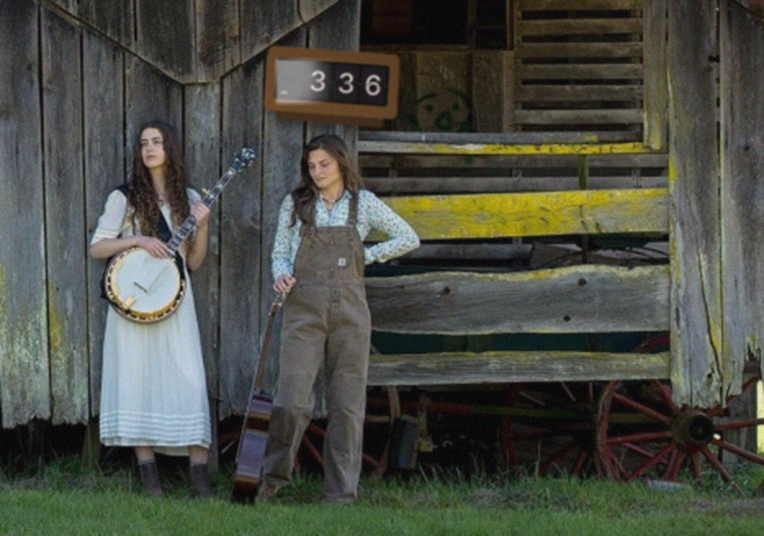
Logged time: 3 h 36 min
